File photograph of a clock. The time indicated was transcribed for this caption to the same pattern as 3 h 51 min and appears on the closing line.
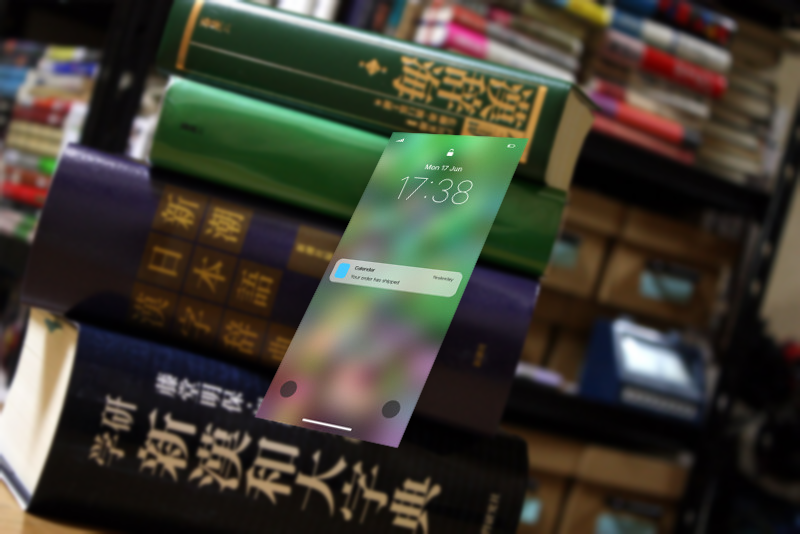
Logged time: 17 h 38 min
